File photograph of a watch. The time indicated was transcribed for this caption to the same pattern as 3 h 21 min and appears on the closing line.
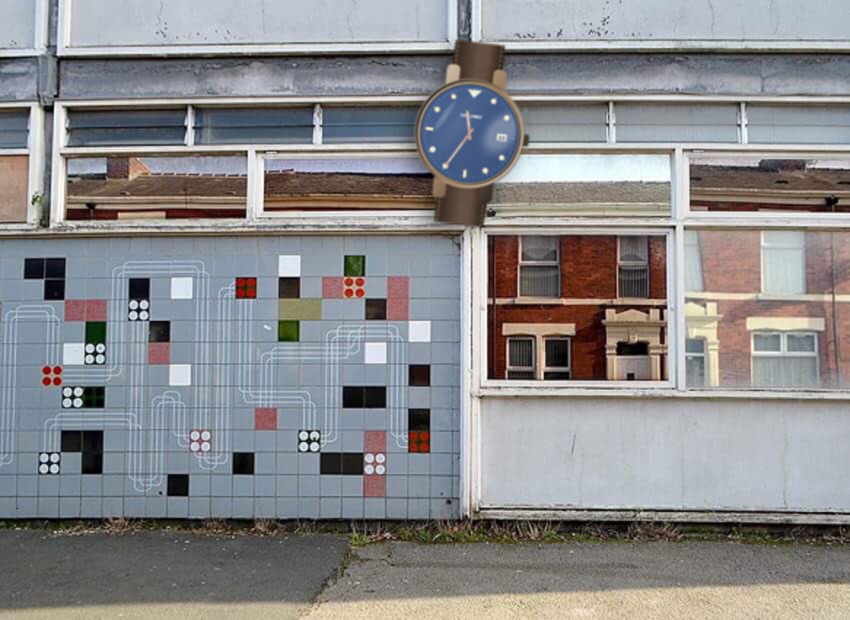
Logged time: 11 h 35 min
